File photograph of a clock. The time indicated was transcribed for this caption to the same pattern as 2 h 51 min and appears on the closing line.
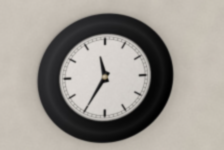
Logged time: 11 h 35 min
